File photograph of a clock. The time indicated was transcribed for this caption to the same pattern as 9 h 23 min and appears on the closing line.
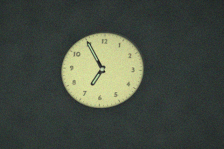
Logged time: 6 h 55 min
